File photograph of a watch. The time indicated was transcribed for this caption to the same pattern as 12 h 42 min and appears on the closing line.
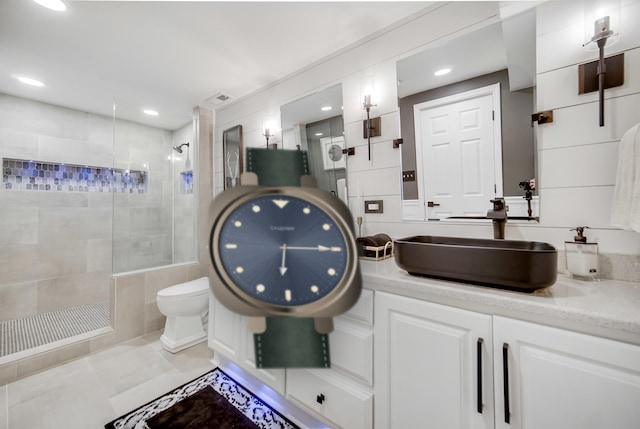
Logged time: 6 h 15 min
